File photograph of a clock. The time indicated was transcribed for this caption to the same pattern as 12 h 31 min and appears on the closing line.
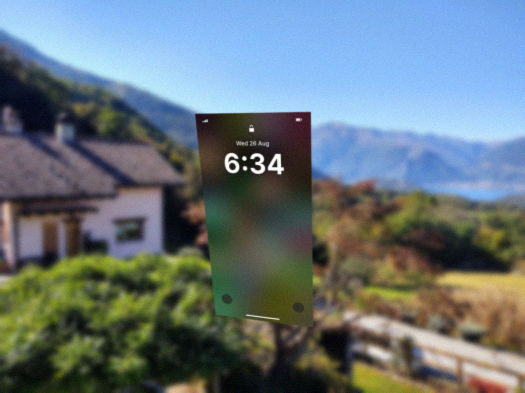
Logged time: 6 h 34 min
